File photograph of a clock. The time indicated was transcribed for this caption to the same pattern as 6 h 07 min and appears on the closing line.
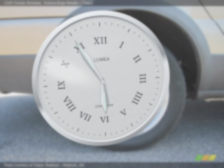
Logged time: 5 h 55 min
